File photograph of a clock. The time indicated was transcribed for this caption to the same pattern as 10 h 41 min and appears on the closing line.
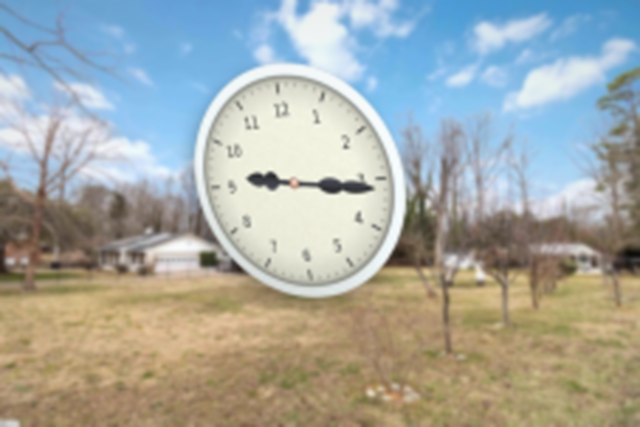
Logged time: 9 h 16 min
